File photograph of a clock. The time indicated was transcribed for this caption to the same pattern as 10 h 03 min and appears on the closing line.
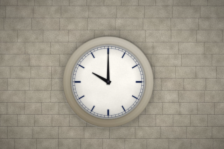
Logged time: 10 h 00 min
